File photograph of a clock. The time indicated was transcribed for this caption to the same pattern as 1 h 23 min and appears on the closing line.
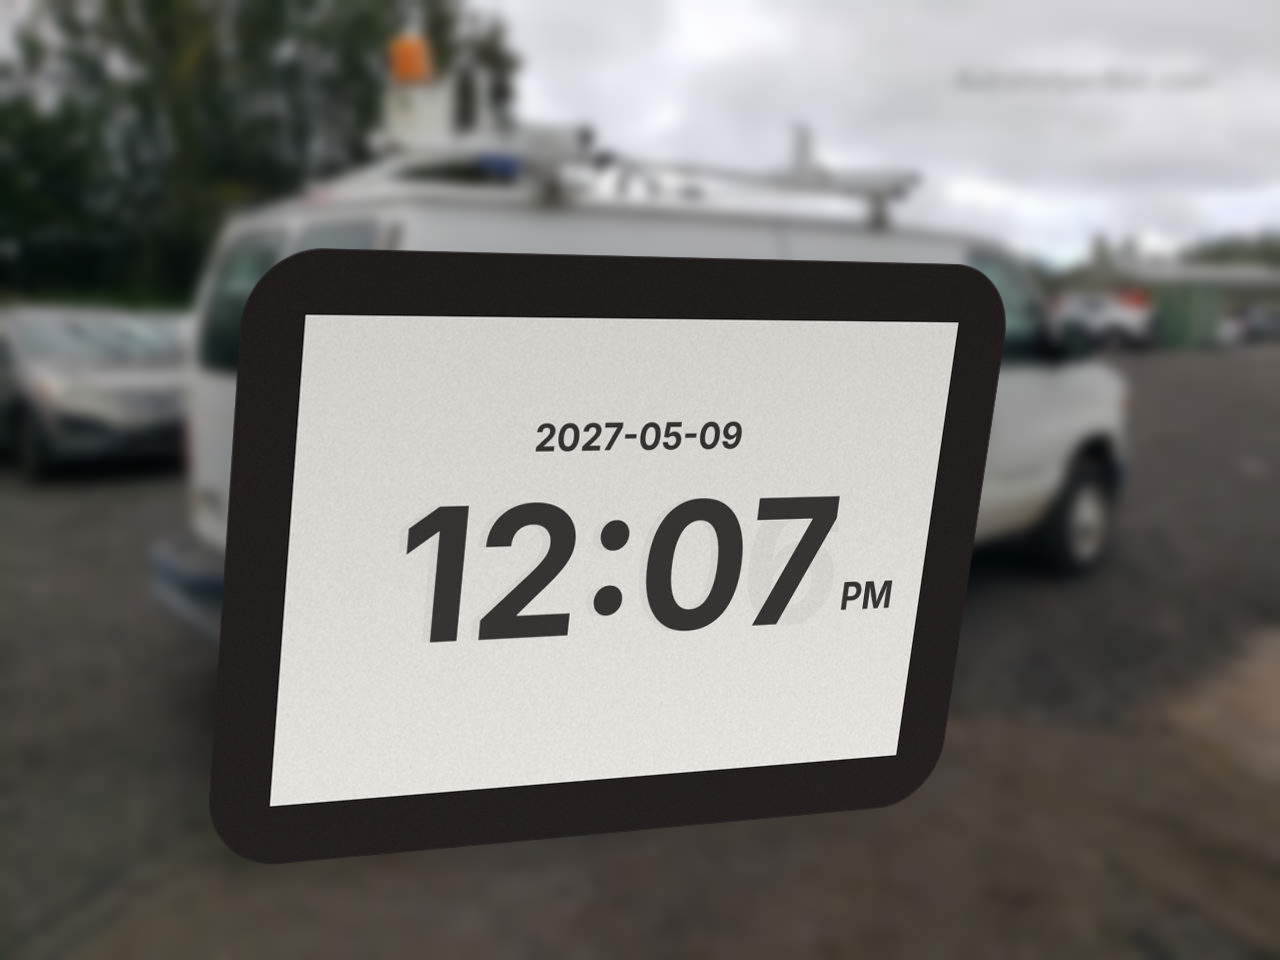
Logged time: 12 h 07 min
